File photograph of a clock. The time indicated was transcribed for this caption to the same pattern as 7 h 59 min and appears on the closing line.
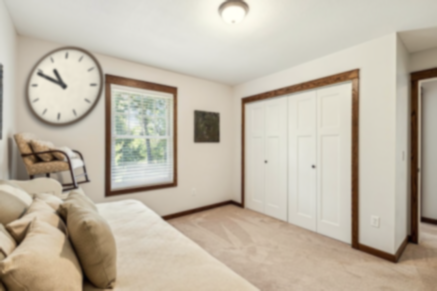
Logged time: 10 h 49 min
